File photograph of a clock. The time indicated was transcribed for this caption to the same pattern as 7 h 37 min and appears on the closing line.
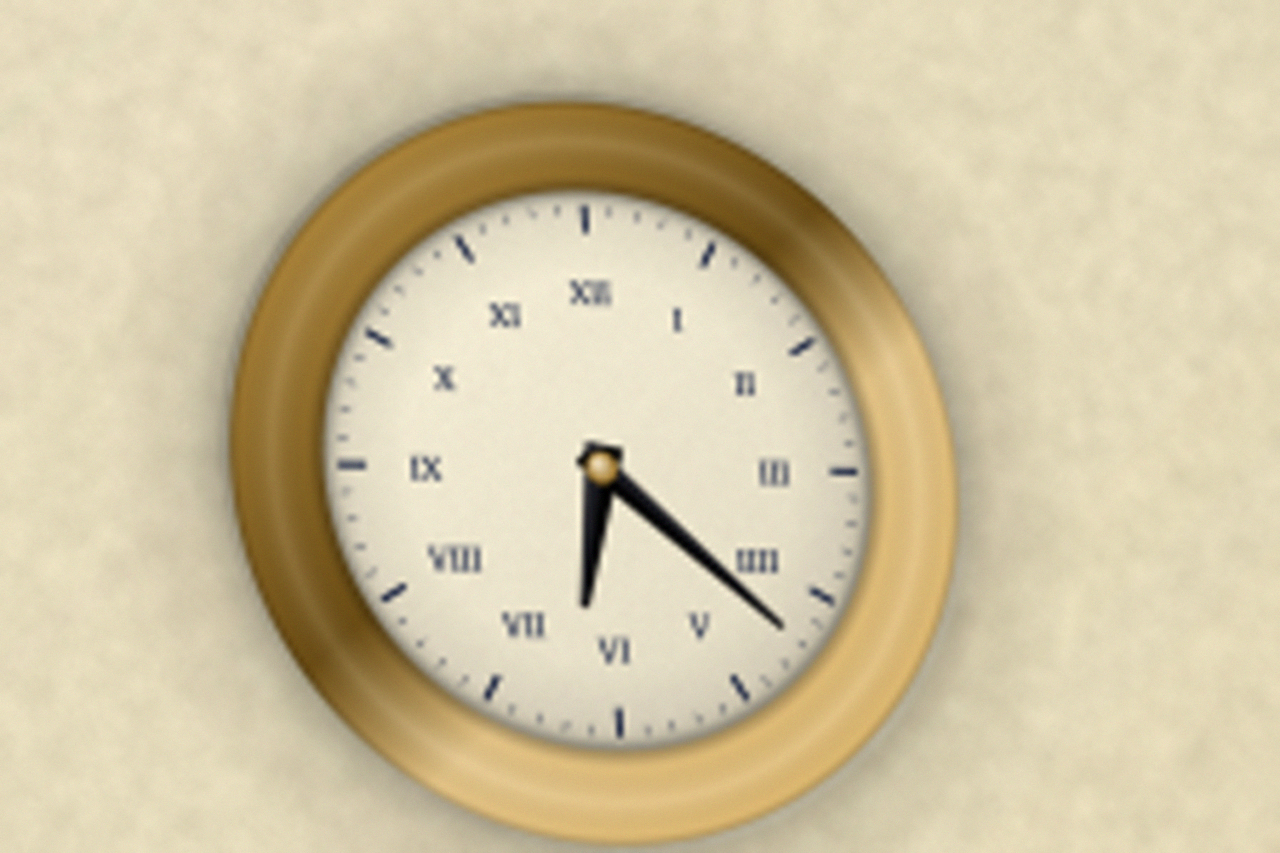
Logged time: 6 h 22 min
